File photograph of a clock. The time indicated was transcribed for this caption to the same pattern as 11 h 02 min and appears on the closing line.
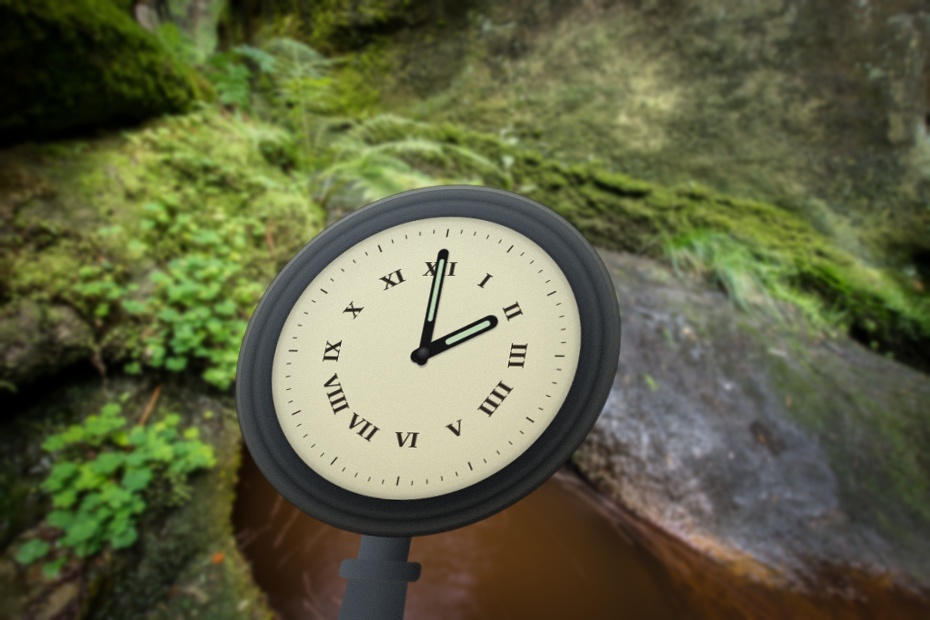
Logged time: 2 h 00 min
